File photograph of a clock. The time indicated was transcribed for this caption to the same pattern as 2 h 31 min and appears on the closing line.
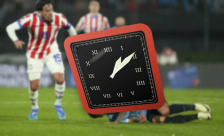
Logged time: 1 h 09 min
